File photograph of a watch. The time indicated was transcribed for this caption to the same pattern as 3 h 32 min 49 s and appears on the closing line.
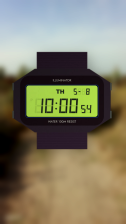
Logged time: 10 h 00 min 54 s
